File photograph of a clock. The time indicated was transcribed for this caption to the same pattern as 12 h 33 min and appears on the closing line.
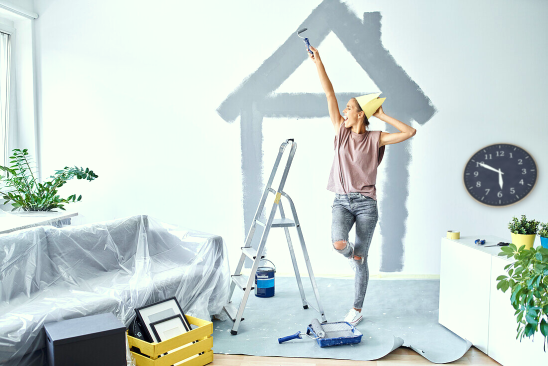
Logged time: 5 h 50 min
